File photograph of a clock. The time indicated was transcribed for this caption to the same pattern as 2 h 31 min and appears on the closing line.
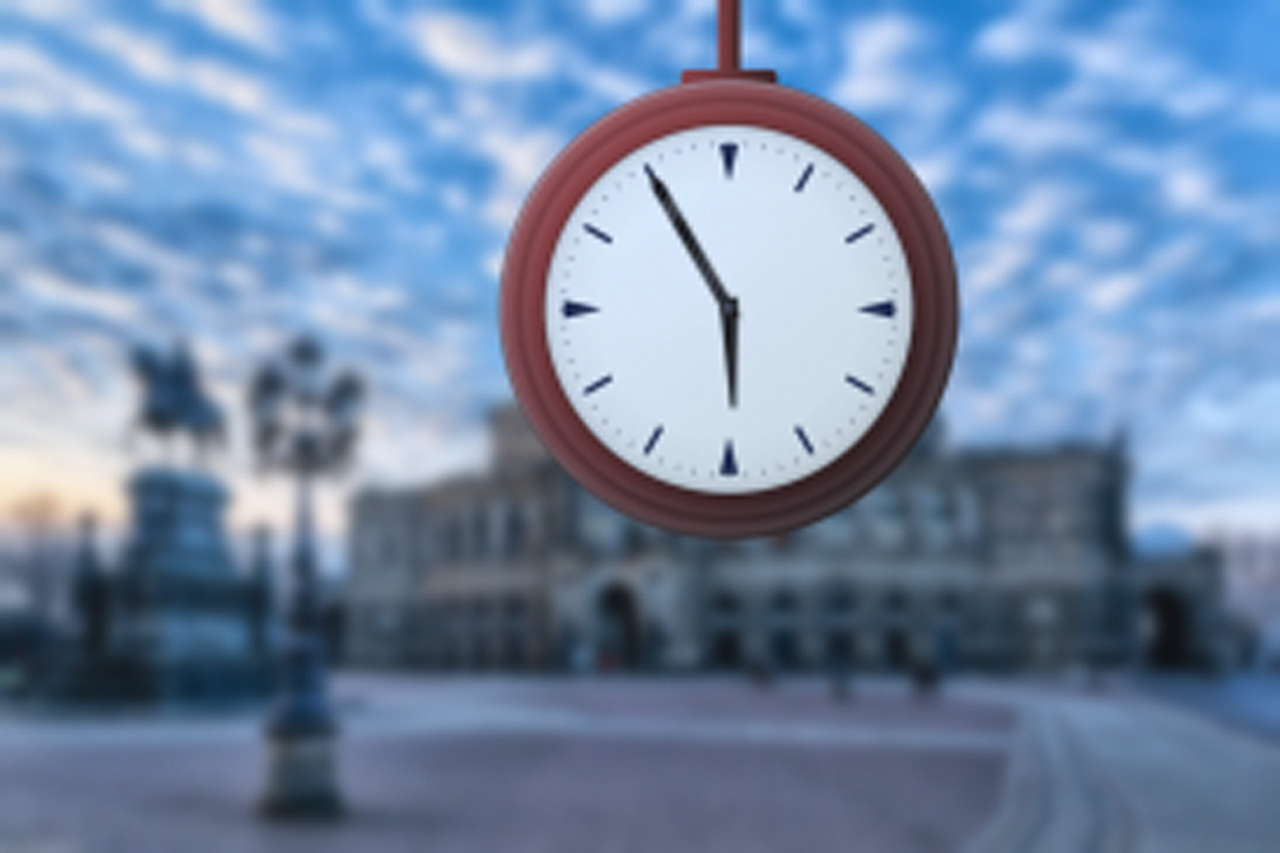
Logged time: 5 h 55 min
